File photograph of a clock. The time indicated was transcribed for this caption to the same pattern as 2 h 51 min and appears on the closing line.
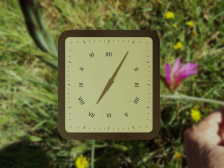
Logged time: 7 h 05 min
